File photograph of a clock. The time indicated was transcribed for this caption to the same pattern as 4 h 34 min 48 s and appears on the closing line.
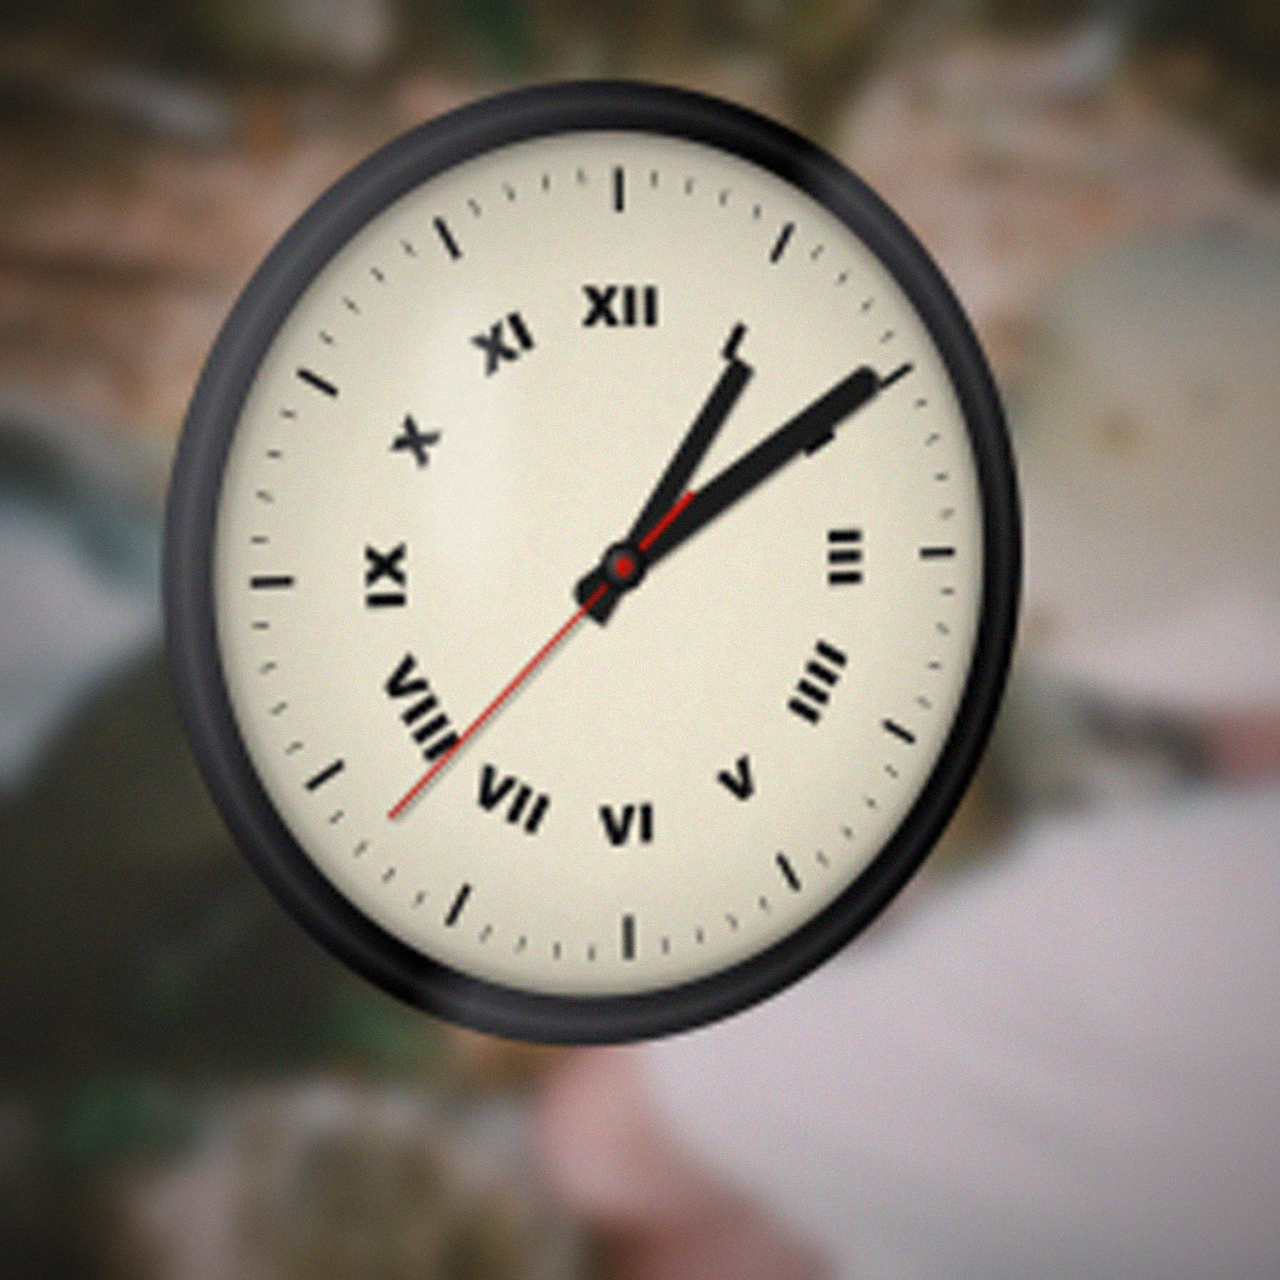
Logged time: 1 h 09 min 38 s
